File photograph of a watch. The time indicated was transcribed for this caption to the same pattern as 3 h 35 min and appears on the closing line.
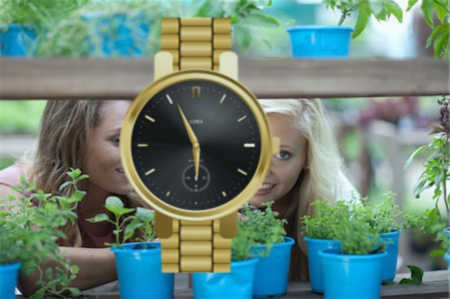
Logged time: 5 h 56 min
